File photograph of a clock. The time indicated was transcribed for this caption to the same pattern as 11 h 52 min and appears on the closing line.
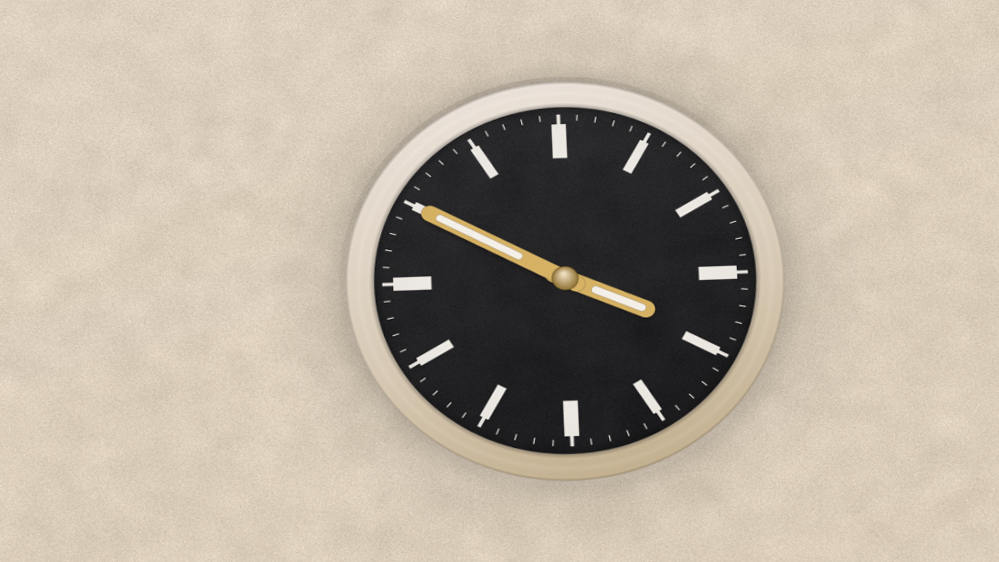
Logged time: 3 h 50 min
